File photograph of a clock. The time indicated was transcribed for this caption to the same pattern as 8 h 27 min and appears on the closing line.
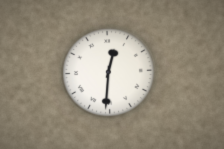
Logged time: 12 h 31 min
